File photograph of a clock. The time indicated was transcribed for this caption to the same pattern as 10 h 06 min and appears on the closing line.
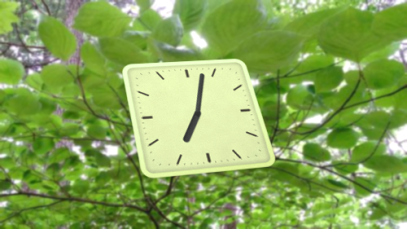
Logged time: 7 h 03 min
